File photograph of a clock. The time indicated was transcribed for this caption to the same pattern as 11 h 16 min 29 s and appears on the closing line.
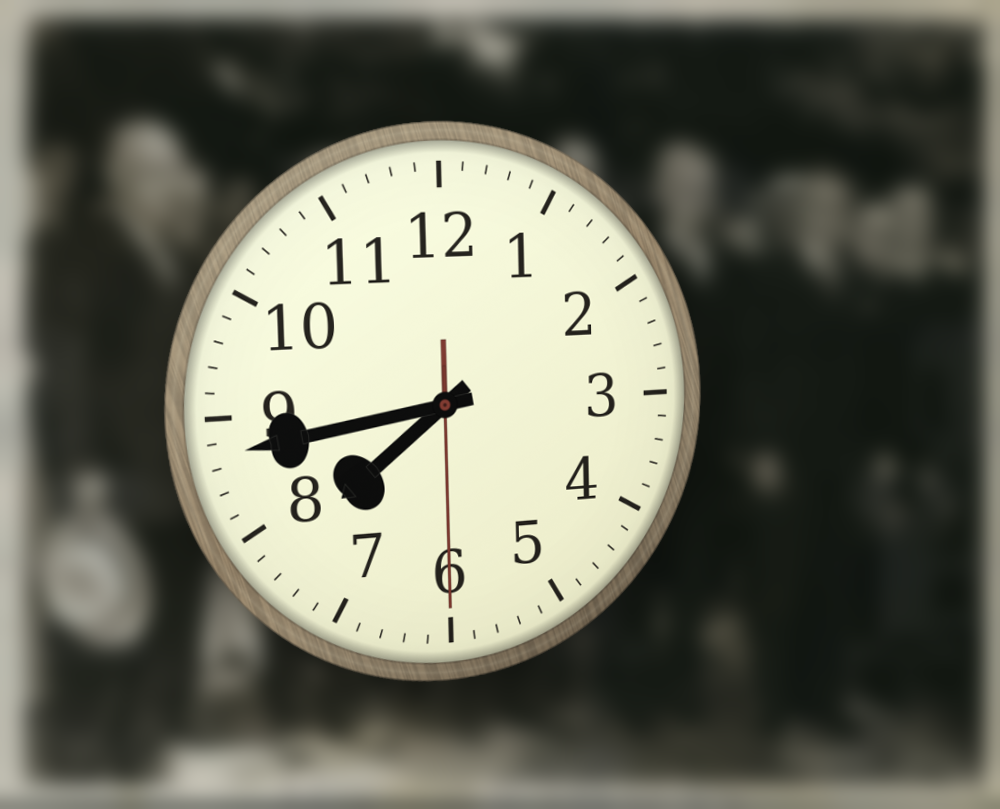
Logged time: 7 h 43 min 30 s
